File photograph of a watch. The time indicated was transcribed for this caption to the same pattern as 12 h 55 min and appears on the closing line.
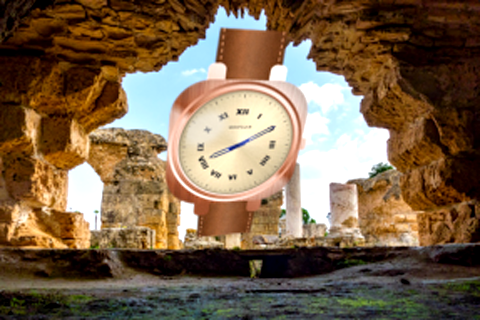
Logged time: 8 h 10 min
